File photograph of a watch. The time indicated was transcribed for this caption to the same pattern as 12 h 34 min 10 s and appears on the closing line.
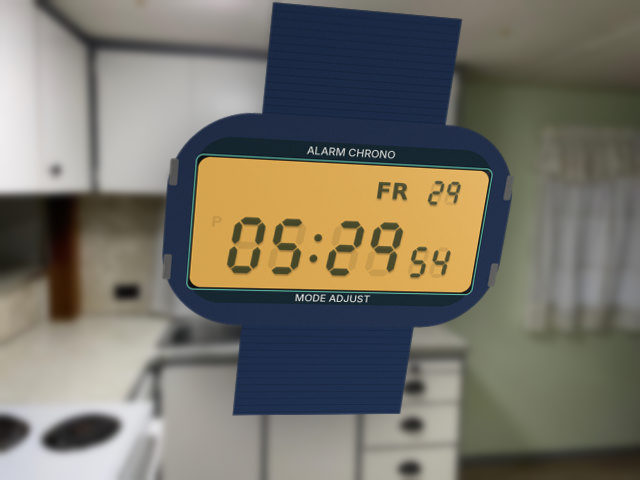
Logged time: 5 h 29 min 54 s
